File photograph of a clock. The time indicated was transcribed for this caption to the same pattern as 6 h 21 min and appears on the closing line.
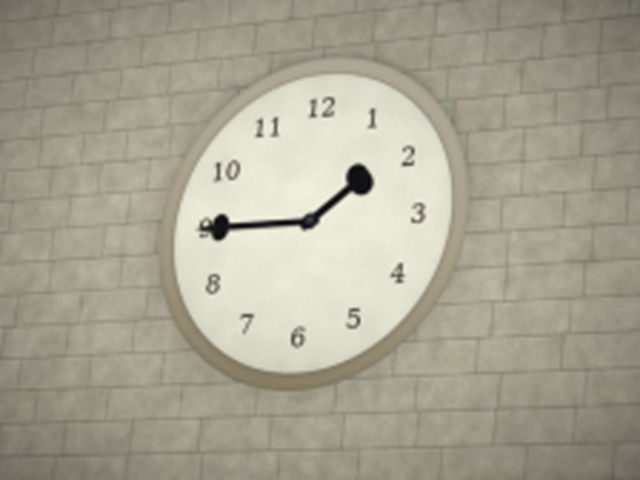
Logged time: 1 h 45 min
